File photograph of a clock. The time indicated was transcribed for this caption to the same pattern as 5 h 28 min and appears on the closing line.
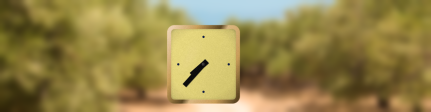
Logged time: 7 h 37 min
